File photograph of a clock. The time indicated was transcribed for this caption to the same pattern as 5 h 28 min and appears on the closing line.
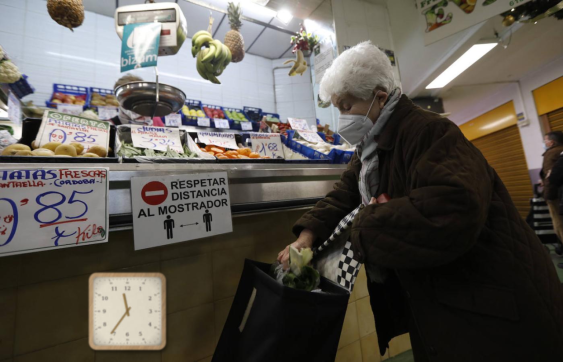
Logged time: 11 h 36 min
